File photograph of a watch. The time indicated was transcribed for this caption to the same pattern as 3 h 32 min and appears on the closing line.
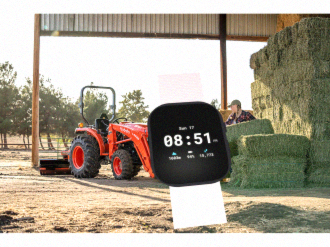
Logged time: 8 h 51 min
